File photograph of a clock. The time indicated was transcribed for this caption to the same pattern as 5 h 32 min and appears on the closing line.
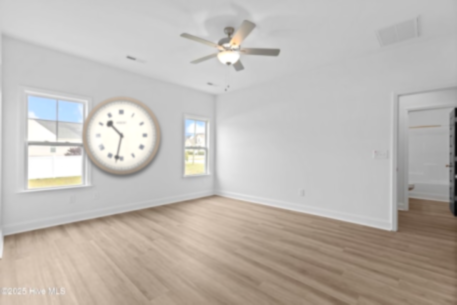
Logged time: 10 h 32 min
